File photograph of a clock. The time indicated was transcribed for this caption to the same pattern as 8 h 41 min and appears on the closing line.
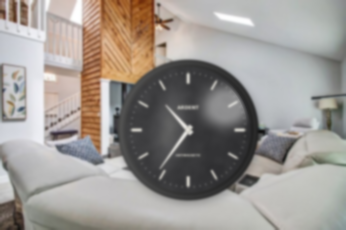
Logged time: 10 h 36 min
